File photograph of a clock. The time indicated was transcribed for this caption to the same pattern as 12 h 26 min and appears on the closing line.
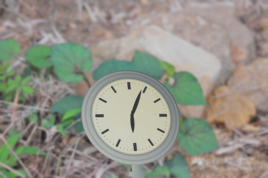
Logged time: 6 h 04 min
